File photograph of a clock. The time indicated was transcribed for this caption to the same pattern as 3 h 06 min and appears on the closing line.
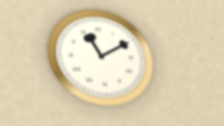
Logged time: 11 h 10 min
